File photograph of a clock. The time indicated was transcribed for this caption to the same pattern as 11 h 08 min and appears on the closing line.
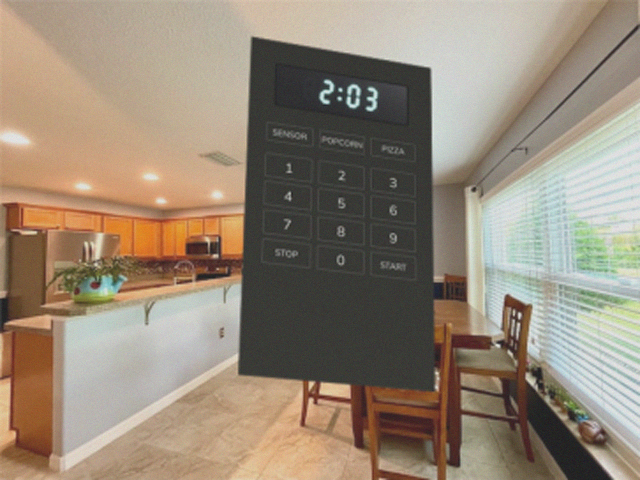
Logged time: 2 h 03 min
